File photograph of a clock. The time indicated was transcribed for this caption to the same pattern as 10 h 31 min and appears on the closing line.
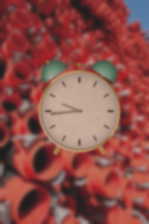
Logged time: 9 h 44 min
